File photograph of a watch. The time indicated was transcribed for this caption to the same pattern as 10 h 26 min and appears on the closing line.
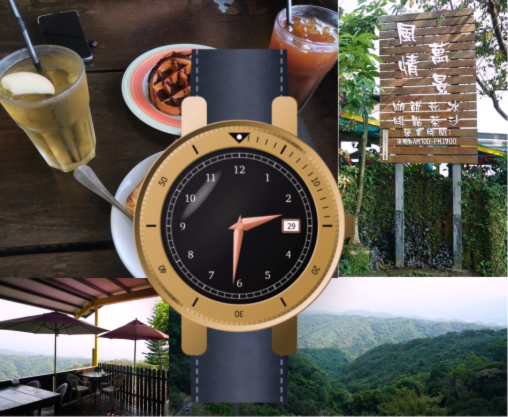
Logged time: 2 h 31 min
